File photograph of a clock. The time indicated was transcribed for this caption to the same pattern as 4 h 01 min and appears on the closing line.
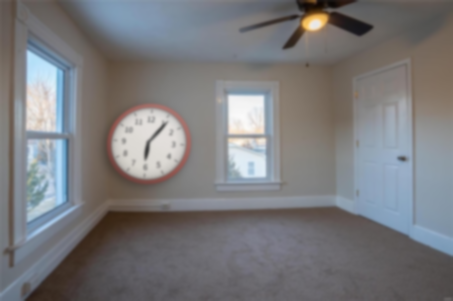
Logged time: 6 h 06 min
